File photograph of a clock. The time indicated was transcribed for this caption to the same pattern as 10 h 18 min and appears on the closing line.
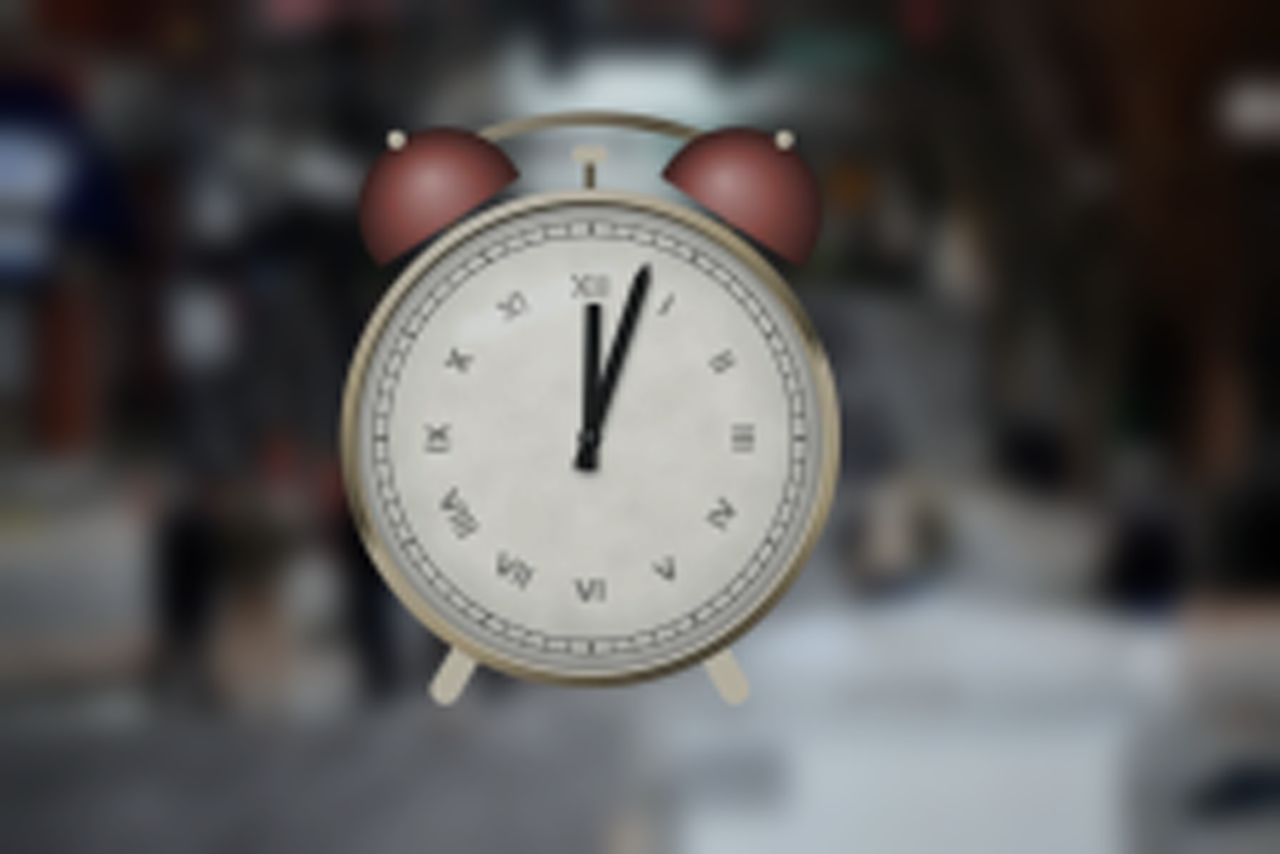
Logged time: 12 h 03 min
